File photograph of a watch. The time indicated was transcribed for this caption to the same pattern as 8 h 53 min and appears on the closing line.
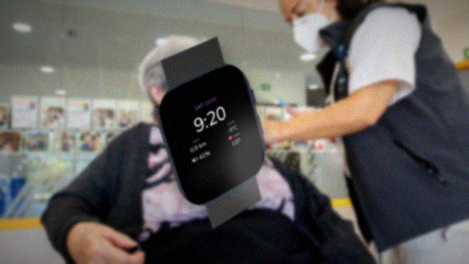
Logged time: 9 h 20 min
